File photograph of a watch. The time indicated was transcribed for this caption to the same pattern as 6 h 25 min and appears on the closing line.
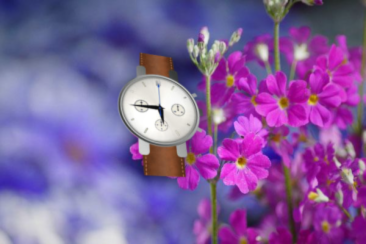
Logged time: 5 h 45 min
